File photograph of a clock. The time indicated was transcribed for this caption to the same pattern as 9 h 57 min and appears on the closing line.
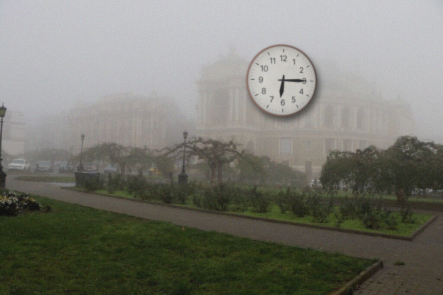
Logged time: 6 h 15 min
